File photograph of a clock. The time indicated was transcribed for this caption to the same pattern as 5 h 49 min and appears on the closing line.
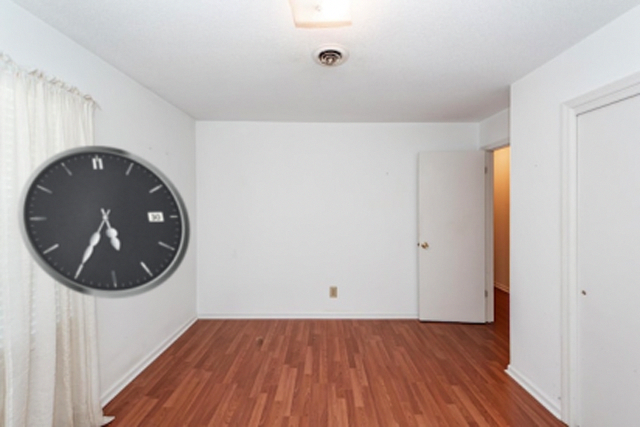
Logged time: 5 h 35 min
